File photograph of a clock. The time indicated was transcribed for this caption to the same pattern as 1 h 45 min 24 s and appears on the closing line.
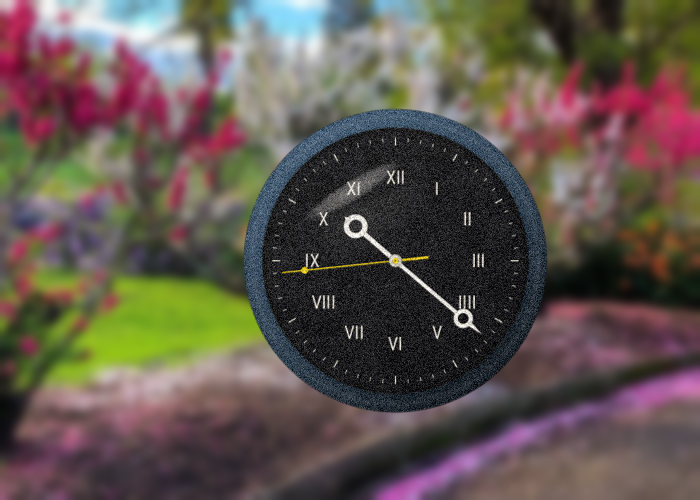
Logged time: 10 h 21 min 44 s
